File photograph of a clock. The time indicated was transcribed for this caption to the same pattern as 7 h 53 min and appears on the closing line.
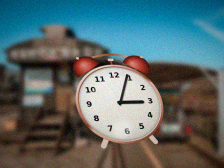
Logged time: 3 h 04 min
